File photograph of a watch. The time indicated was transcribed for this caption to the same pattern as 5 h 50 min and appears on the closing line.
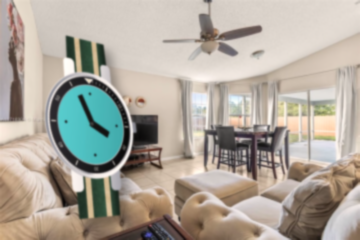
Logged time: 3 h 56 min
